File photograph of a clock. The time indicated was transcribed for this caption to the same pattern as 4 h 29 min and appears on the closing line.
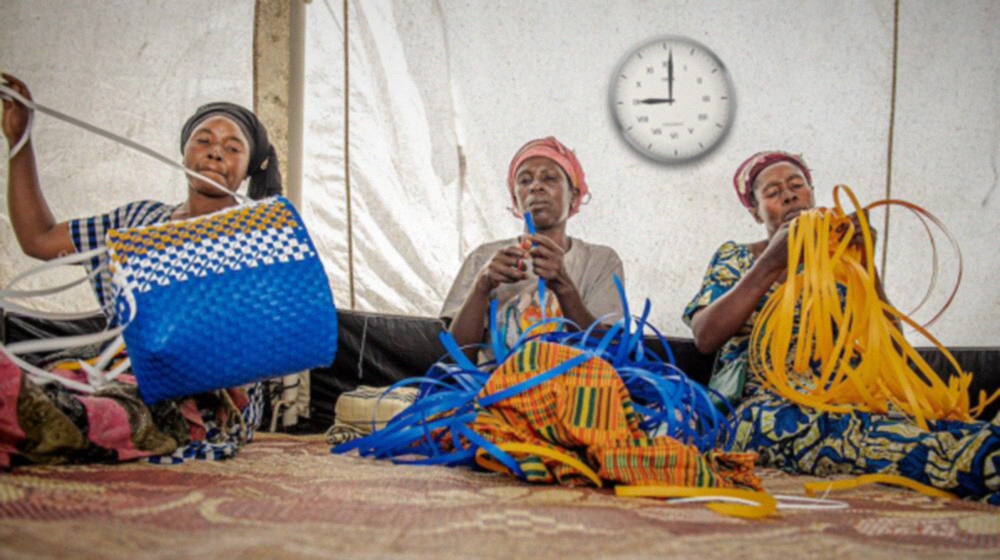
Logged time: 9 h 01 min
